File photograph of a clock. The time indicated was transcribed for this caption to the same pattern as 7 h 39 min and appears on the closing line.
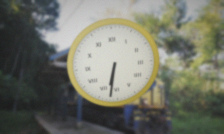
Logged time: 6 h 32 min
